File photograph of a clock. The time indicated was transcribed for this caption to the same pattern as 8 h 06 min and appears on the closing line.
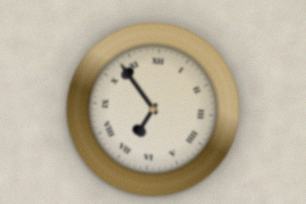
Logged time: 6 h 53 min
